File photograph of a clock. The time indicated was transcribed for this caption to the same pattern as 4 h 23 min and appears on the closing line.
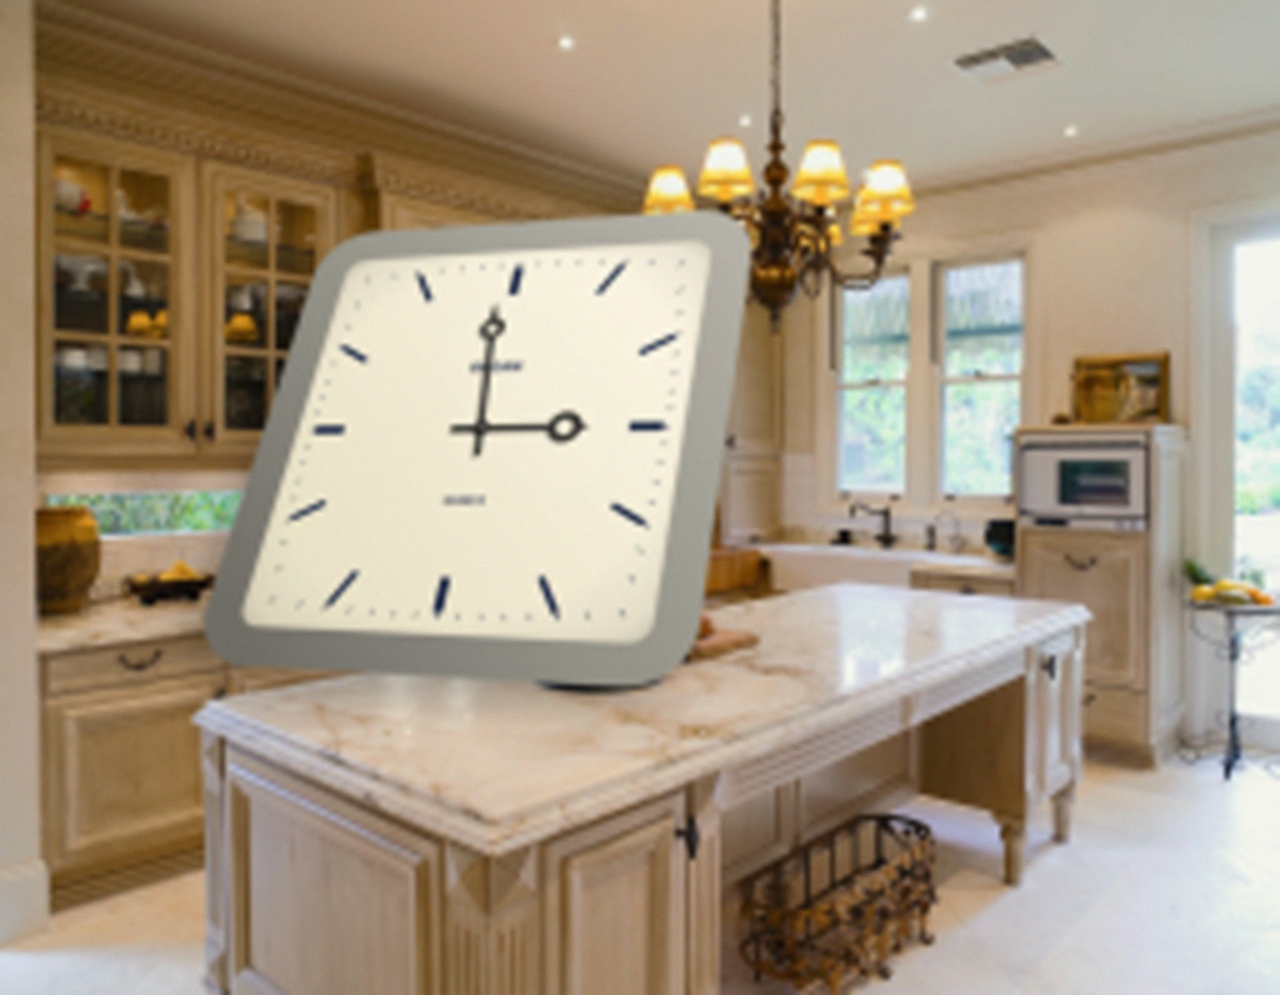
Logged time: 2 h 59 min
